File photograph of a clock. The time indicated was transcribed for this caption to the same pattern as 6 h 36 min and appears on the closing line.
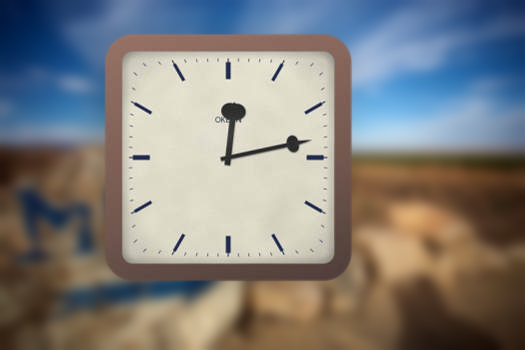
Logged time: 12 h 13 min
